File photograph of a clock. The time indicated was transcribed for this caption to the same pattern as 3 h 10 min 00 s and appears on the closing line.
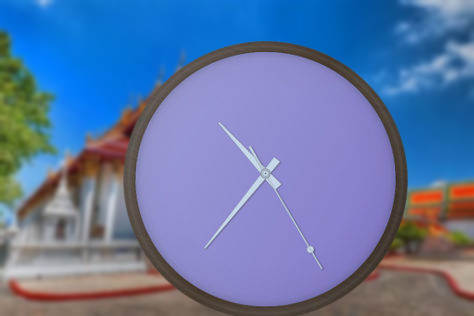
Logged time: 10 h 36 min 25 s
